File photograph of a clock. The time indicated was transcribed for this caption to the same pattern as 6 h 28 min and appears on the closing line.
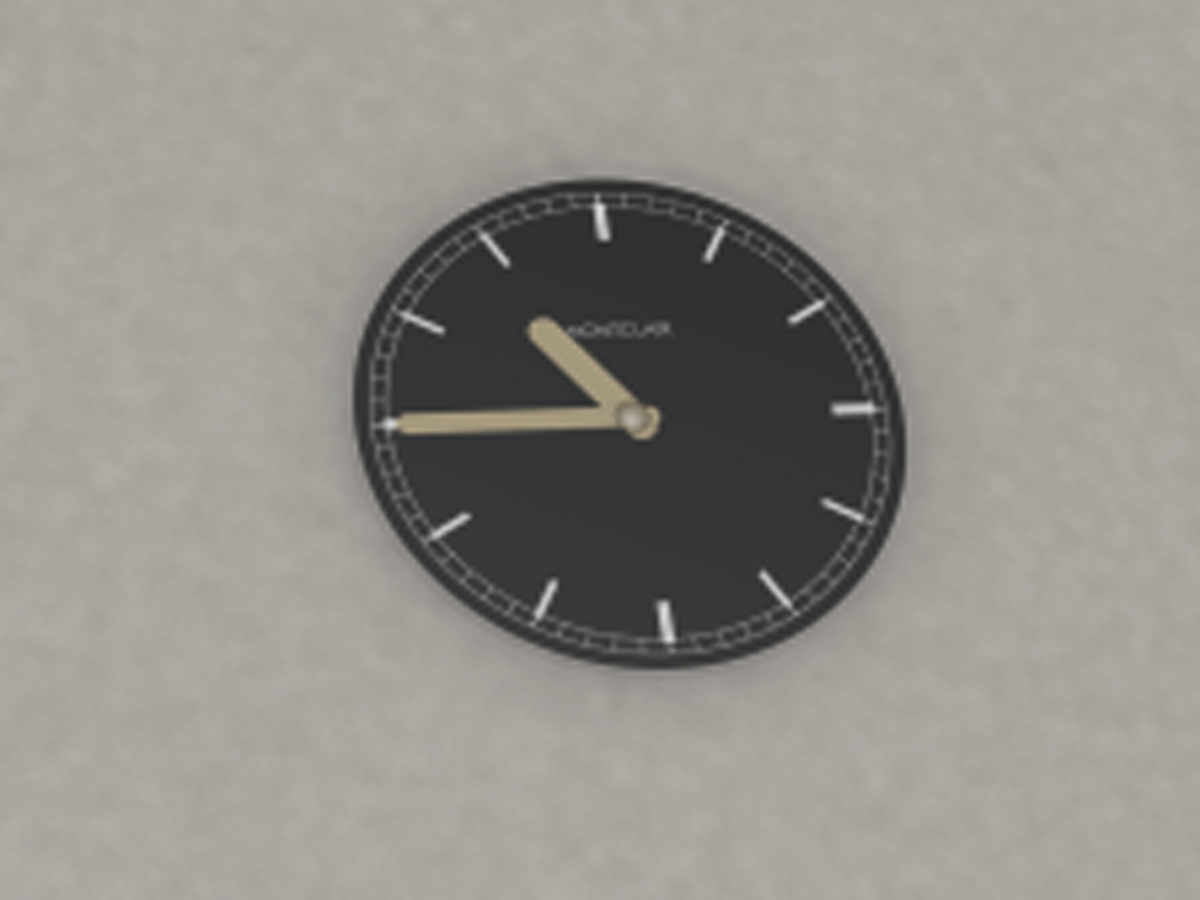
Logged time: 10 h 45 min
